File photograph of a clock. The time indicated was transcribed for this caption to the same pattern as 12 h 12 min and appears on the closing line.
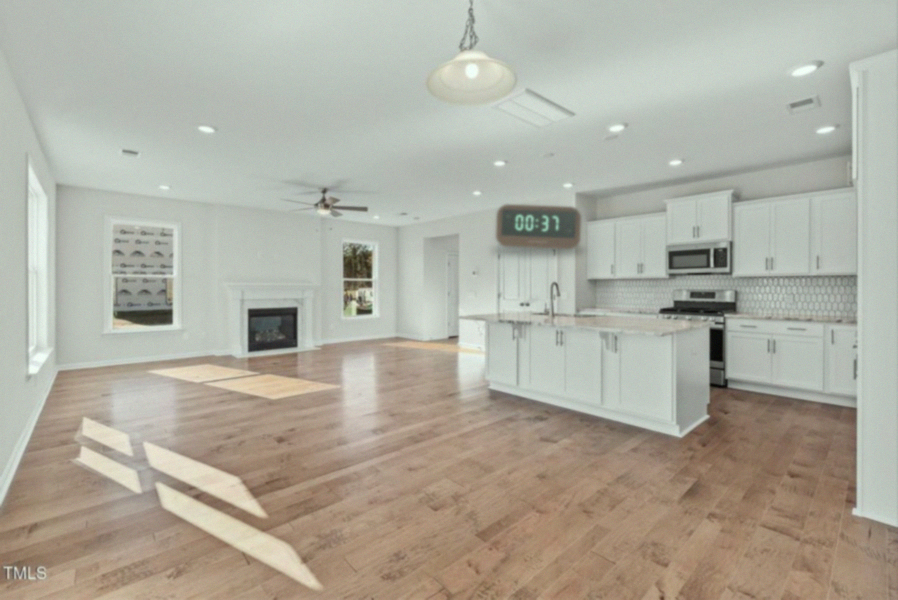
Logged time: 0 h 37 min
